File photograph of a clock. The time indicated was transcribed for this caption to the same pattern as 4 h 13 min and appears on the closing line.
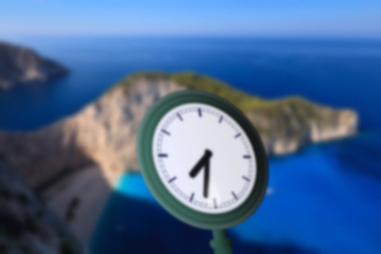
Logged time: 7 h 32 min
